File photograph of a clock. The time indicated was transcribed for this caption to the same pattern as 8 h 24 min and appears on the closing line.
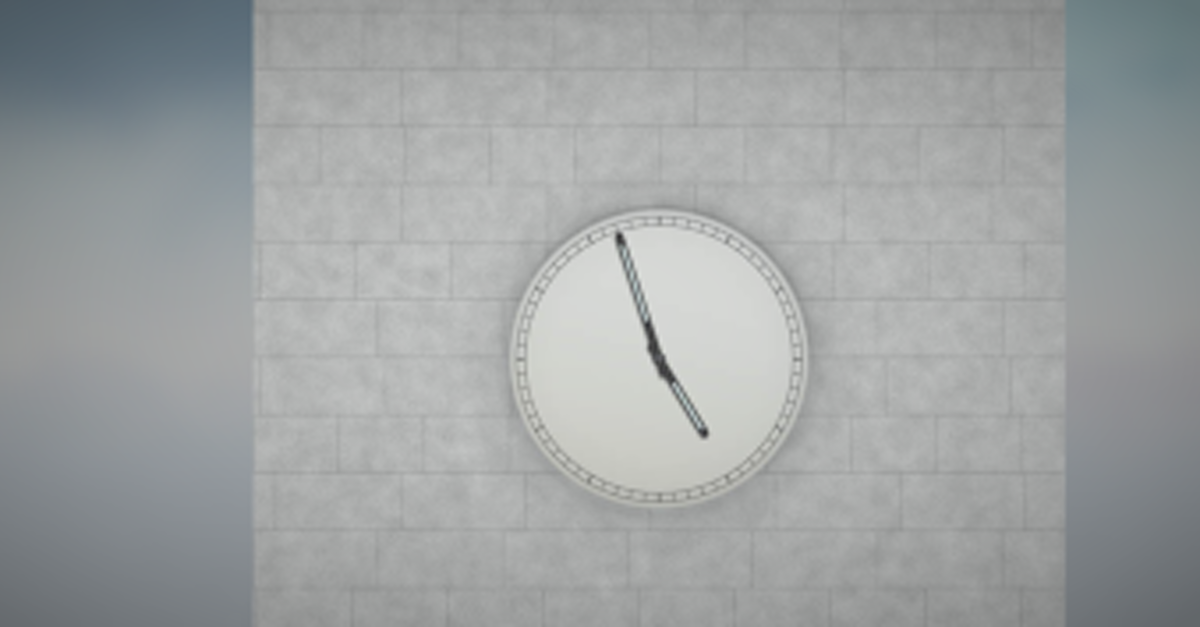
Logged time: 4 h 57 min
